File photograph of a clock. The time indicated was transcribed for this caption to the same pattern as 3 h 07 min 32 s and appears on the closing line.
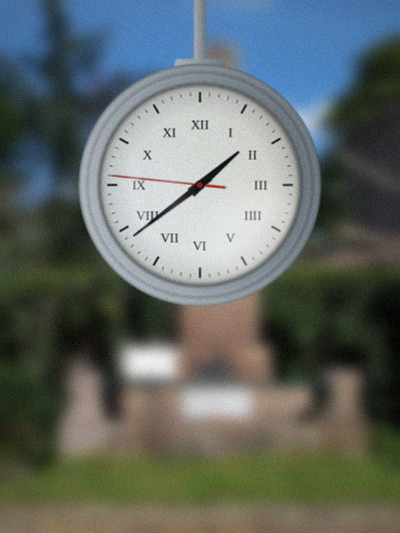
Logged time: 1 h 38 min 46 s
